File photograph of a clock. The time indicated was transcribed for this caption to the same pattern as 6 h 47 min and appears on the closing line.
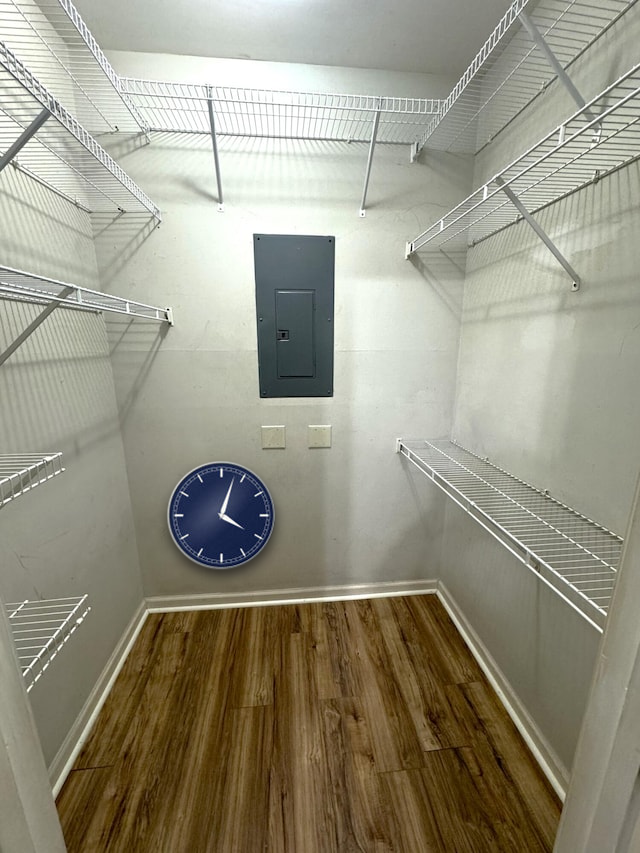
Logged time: 4 h 03 min
